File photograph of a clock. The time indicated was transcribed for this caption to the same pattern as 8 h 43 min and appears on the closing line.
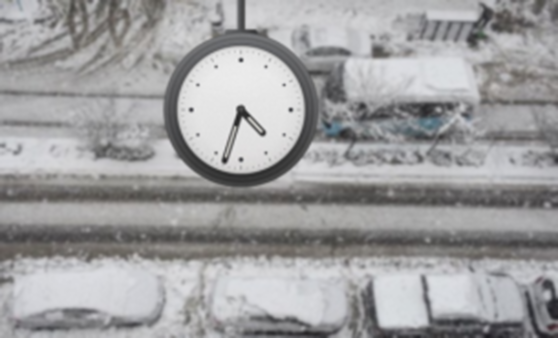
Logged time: 4 h 33 min
